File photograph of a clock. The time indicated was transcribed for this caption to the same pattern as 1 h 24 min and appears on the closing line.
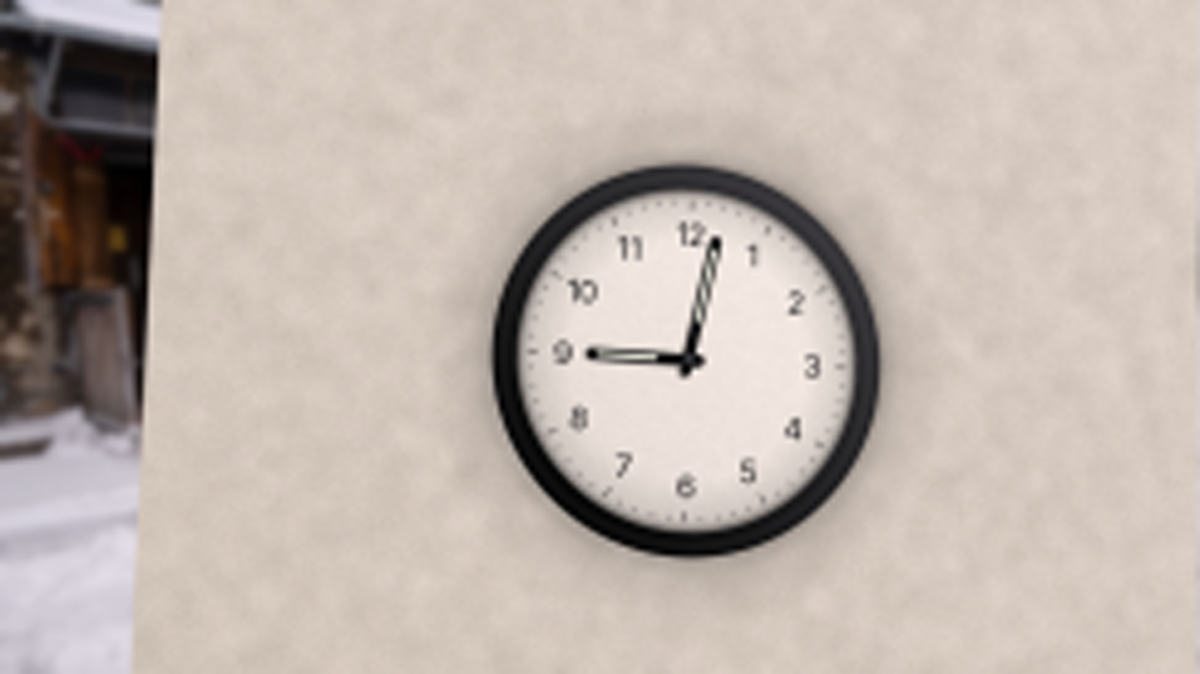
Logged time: 9 h 02 min
